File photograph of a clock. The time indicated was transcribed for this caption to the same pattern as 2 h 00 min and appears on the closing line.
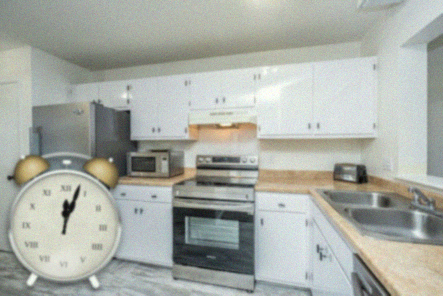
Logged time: 12 h 03 min
